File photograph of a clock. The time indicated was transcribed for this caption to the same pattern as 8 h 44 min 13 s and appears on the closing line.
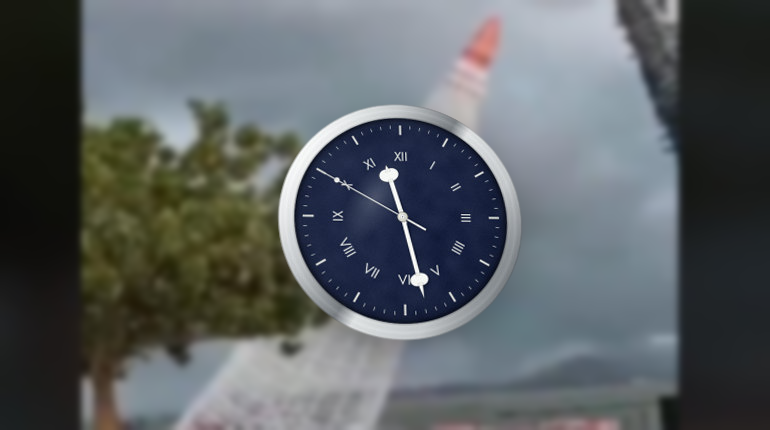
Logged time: 11 h 27 min 50 s
